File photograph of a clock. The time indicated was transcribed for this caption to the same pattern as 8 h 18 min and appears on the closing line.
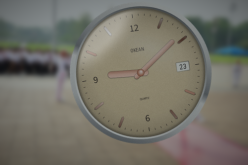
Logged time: 9 h 09 min
